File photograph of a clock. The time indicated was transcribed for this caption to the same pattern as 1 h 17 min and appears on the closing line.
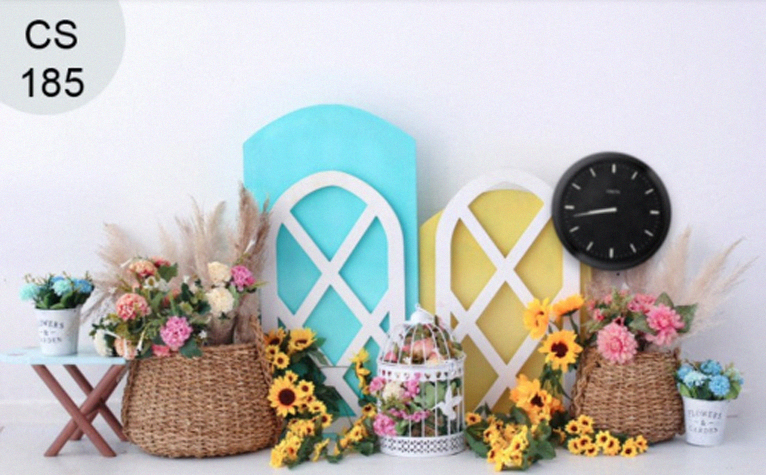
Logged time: 8 h 43 min
